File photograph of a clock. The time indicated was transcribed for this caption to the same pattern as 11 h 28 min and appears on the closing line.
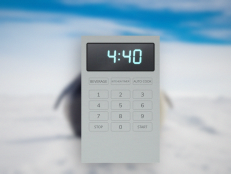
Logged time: 4 h 40 min
